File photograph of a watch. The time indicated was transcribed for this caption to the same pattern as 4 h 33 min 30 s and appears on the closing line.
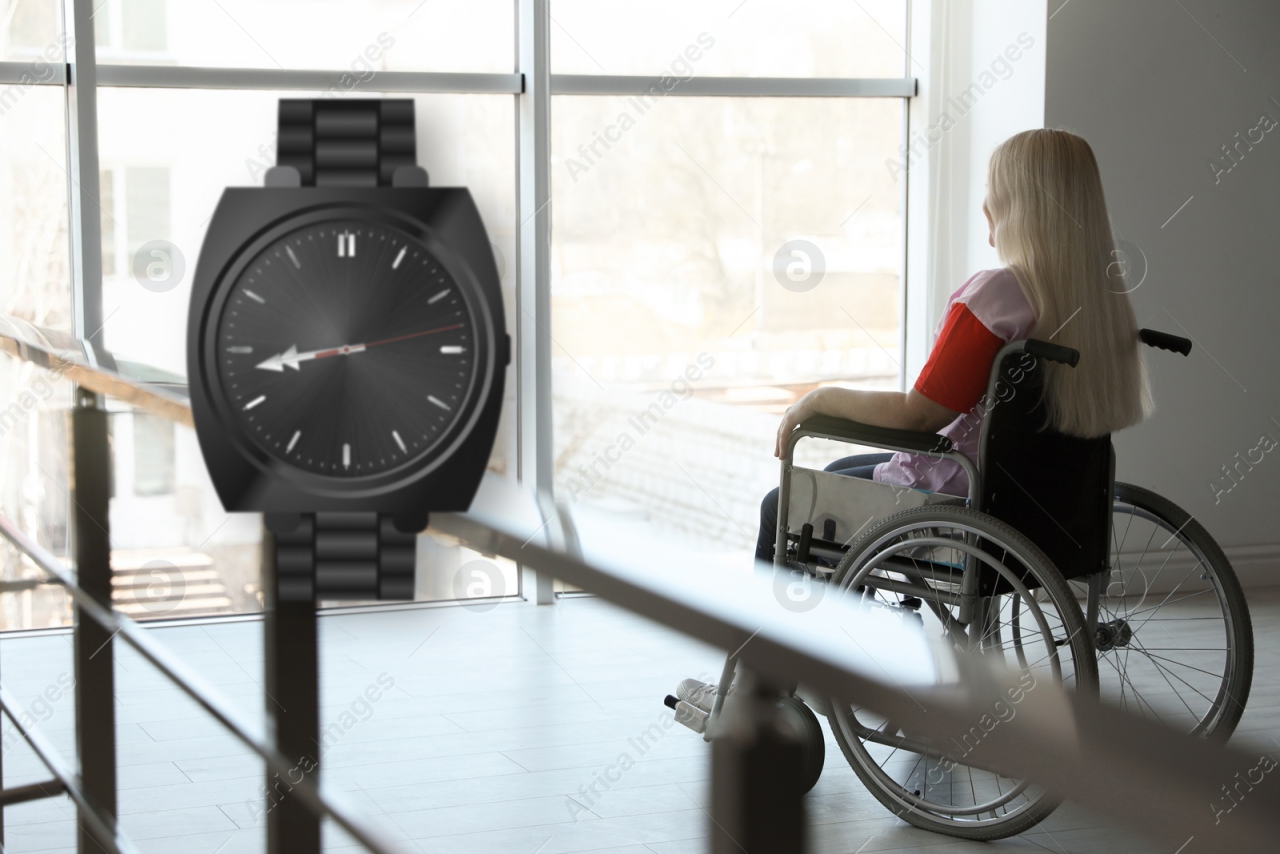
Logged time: 8 h 43 min 13 s
